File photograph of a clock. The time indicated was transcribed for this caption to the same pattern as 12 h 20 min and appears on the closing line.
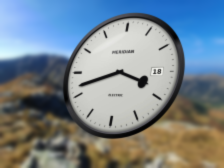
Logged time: 3 h 42 min
